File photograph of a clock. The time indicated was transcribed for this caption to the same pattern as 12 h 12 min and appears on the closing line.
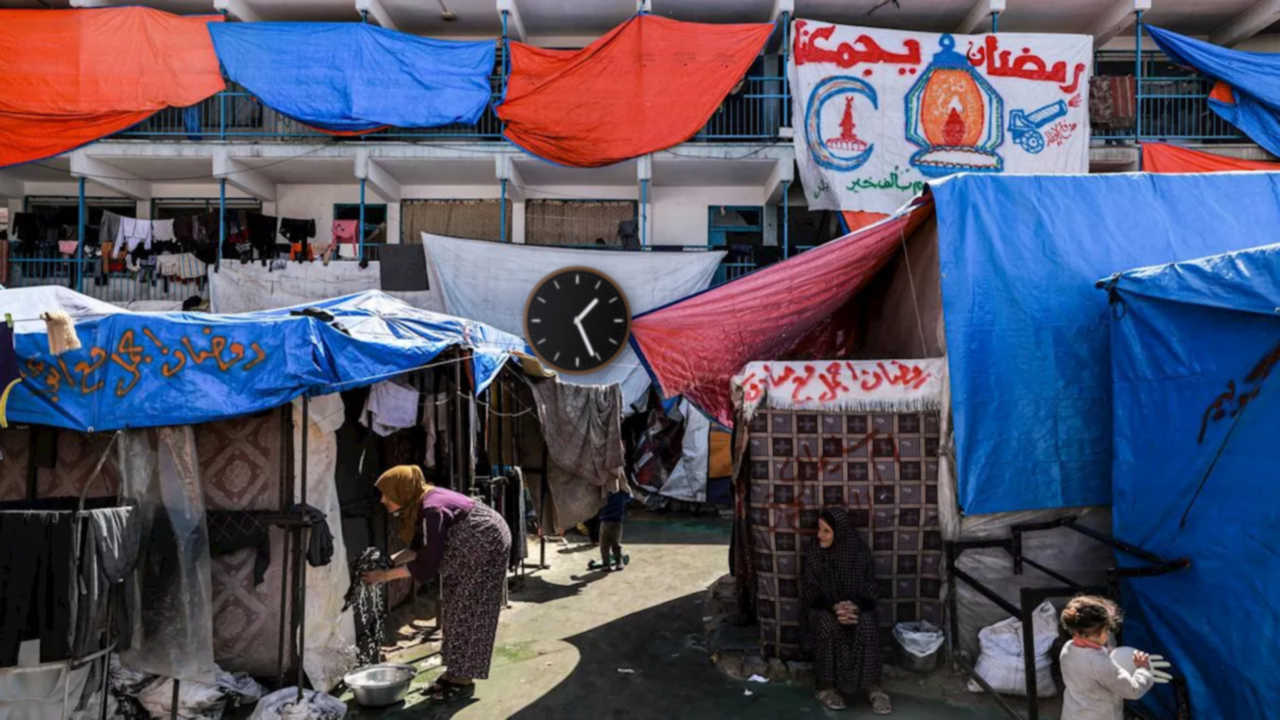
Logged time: 1 h 26 min
